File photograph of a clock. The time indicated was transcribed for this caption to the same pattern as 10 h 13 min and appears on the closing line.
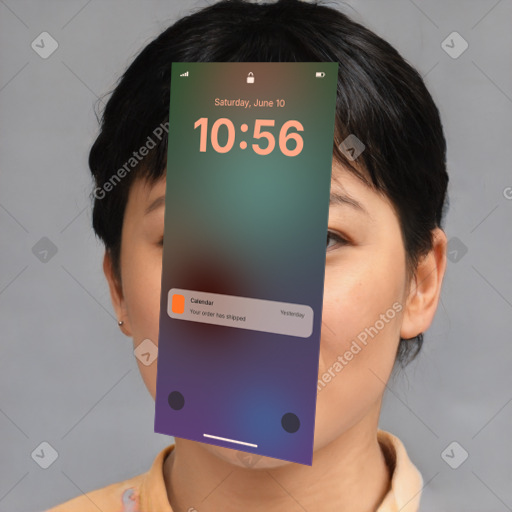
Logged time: 10 h 56 min
